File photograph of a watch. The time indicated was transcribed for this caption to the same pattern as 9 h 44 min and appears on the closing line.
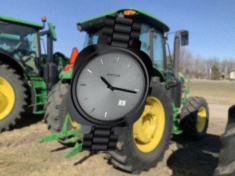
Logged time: 10 h 16 min
